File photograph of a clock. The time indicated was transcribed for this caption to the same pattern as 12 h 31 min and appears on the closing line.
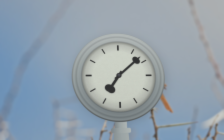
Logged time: 7 h 08 min
